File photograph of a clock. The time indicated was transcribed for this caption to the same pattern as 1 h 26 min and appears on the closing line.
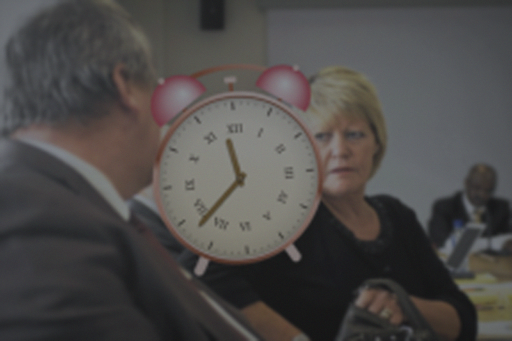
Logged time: 11 h 38 min
